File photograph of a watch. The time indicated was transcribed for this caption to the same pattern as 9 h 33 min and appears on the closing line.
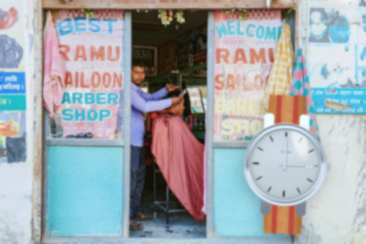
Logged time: 3 h 00 min
